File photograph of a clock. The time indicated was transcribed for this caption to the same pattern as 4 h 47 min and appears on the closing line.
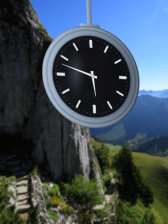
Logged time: 5 h 48 min
